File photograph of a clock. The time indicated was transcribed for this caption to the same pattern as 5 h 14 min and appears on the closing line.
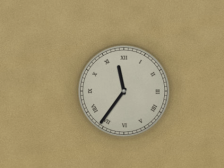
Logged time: 11 h 36 min
